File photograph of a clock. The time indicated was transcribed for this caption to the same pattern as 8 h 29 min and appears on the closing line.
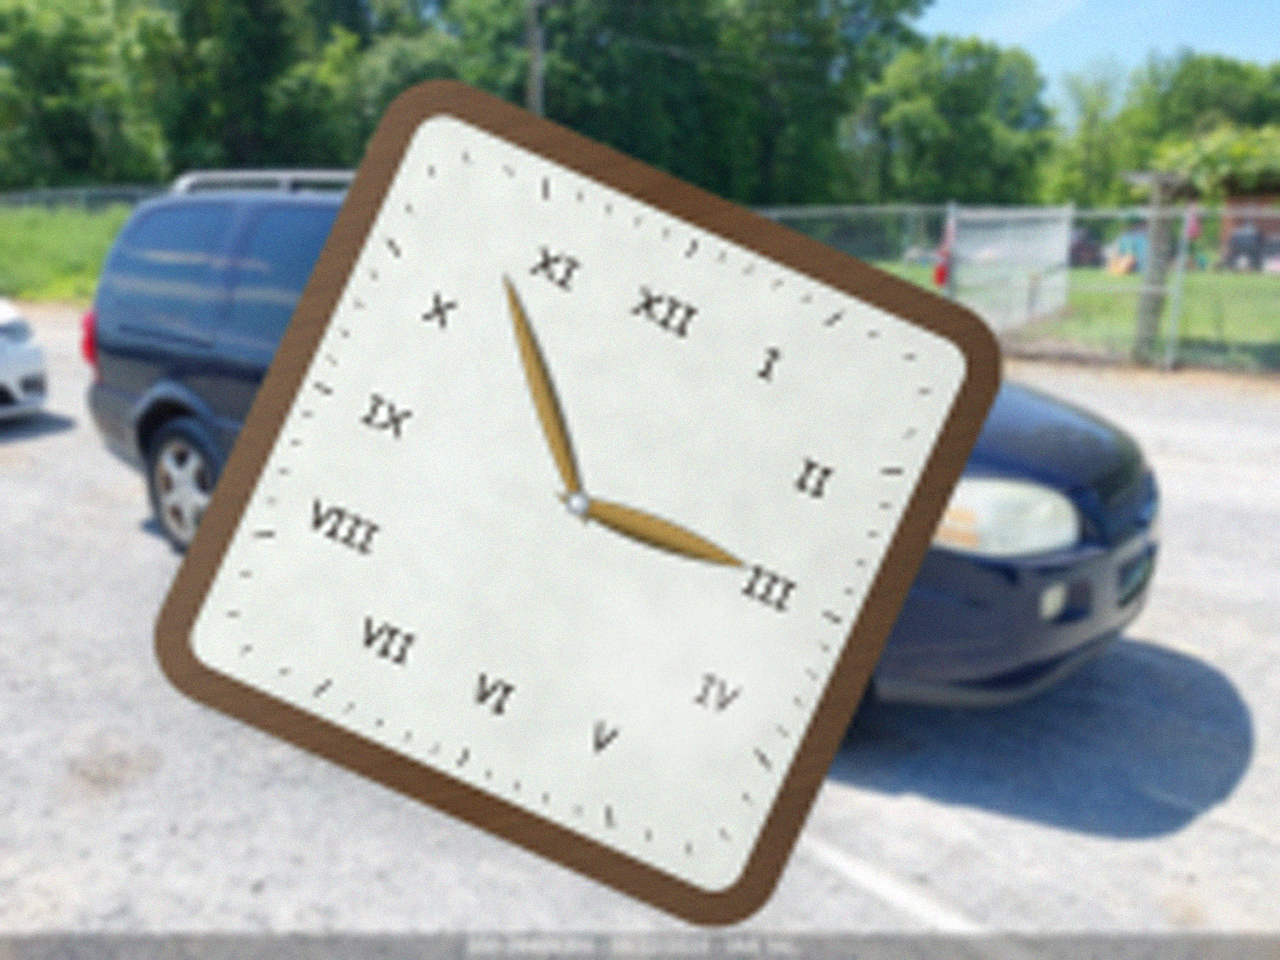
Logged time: 2 h 53 min
